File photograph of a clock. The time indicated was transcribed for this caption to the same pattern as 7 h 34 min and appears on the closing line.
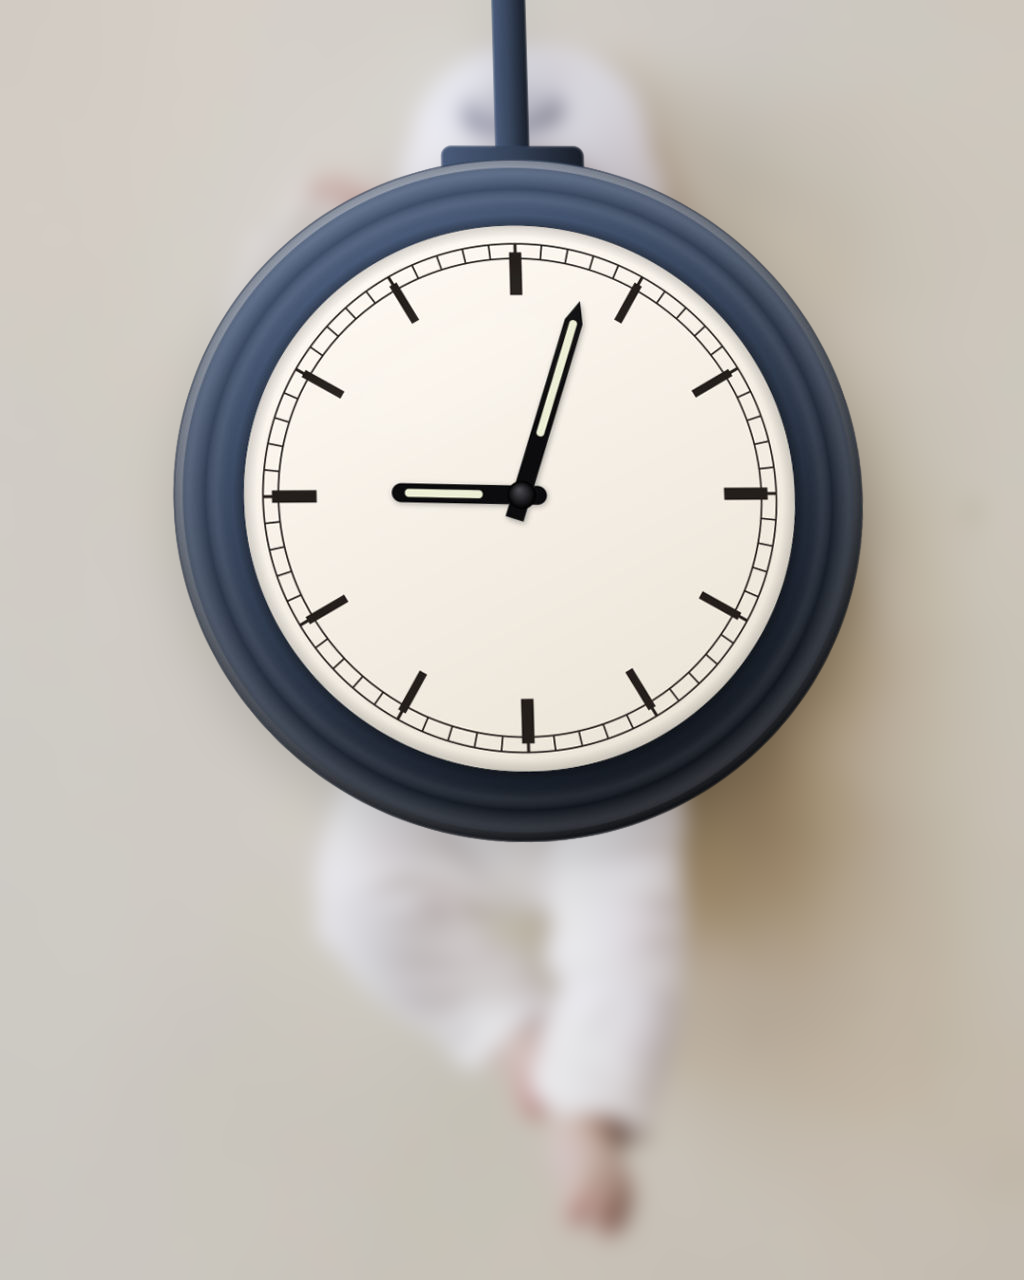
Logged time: 9 h 03 min
